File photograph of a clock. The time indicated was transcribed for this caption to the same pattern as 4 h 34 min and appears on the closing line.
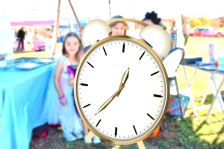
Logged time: 12 h 37 min
